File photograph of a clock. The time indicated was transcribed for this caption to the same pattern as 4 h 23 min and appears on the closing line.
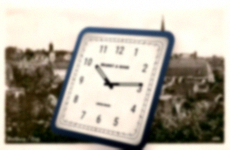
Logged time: 10 h 14 min
